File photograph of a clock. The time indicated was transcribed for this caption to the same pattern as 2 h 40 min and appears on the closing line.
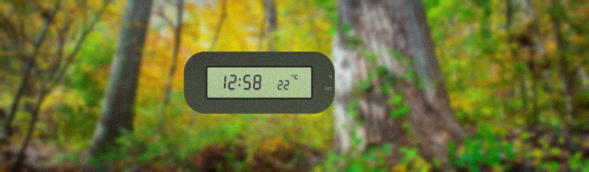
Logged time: 12 h 58 min
